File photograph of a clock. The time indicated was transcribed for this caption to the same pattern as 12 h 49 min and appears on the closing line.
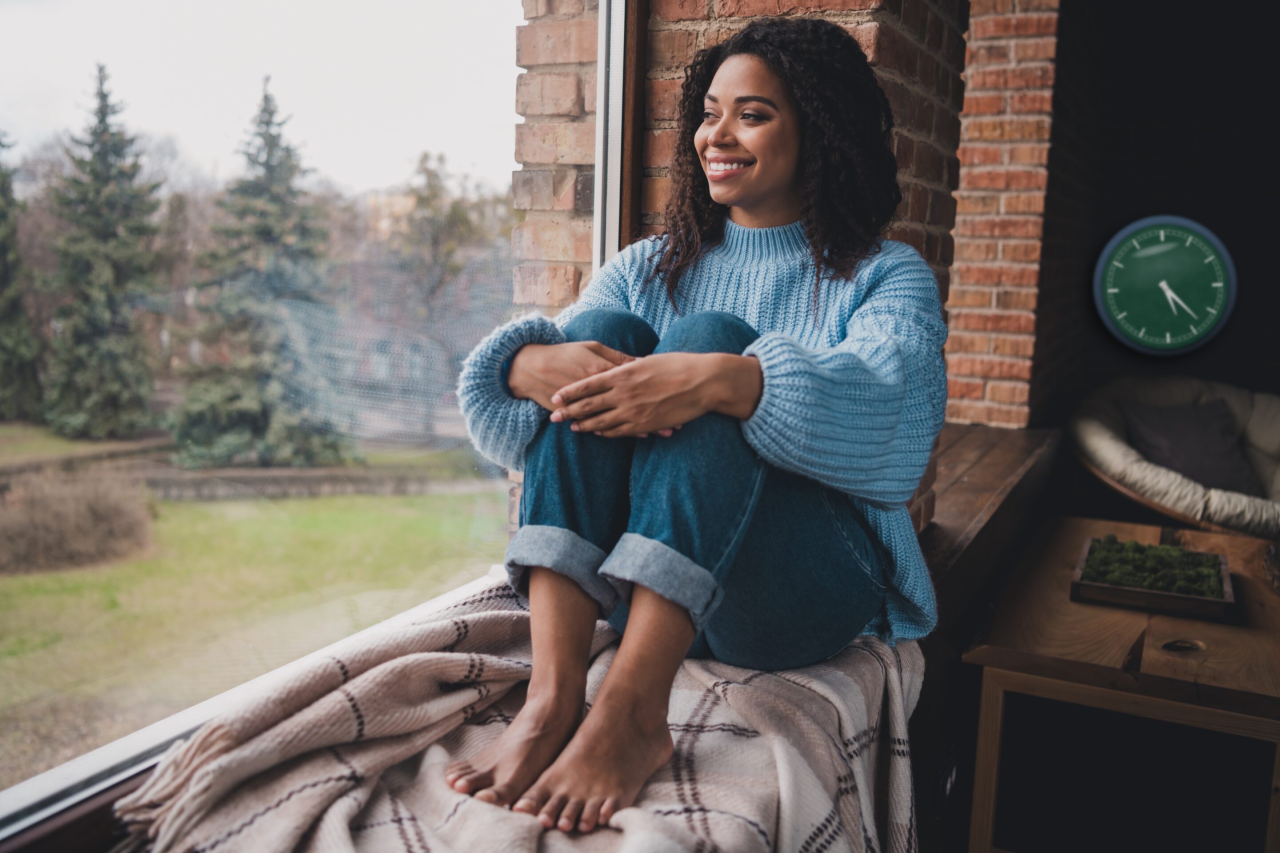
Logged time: 5 h 23 min
